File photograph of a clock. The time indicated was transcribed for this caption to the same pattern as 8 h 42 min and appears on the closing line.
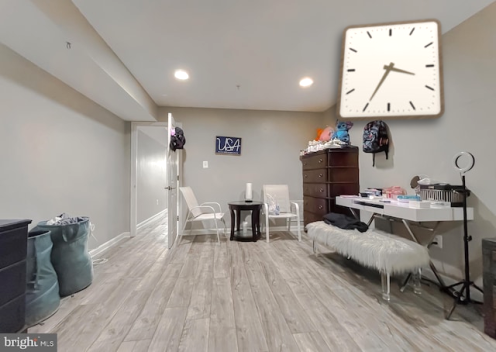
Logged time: 3 h 35 min
